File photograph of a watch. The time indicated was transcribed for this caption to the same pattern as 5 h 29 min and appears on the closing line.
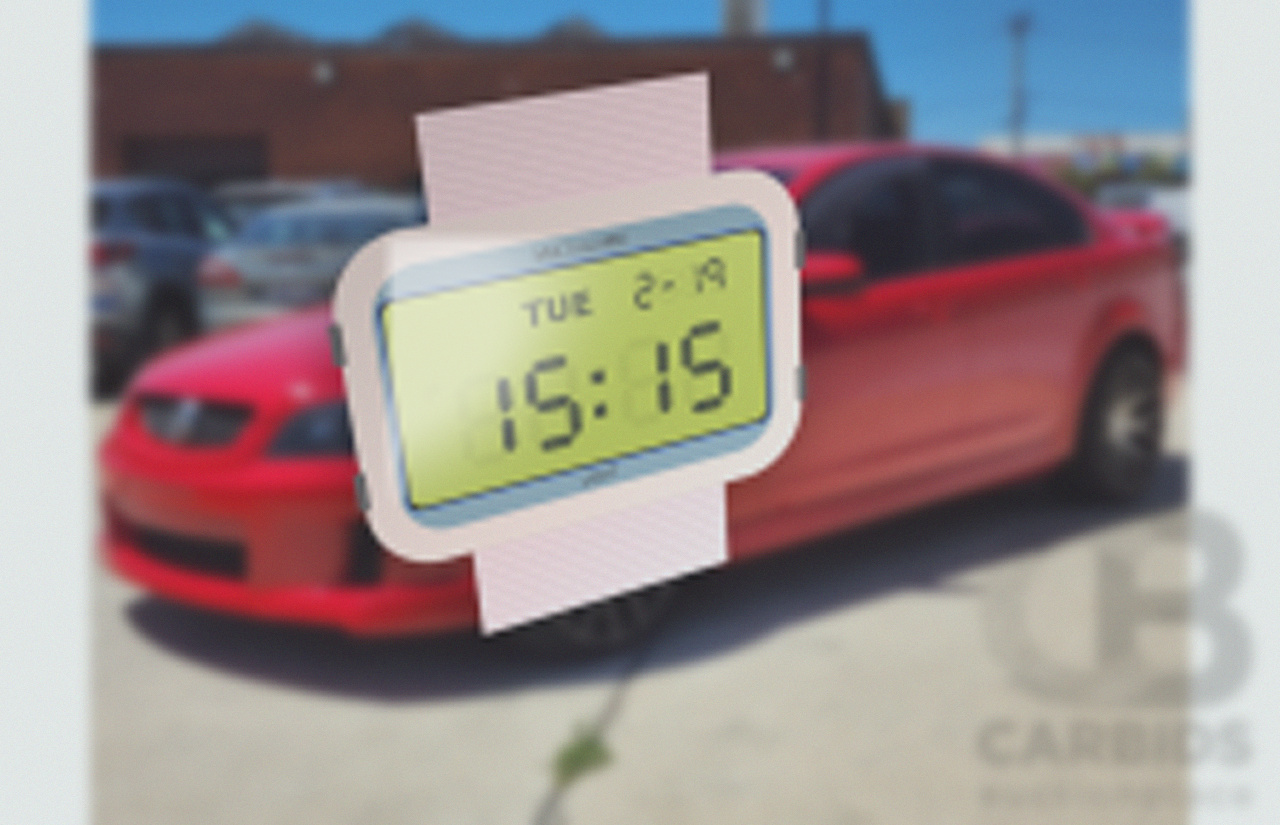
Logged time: 15 h 15 min
